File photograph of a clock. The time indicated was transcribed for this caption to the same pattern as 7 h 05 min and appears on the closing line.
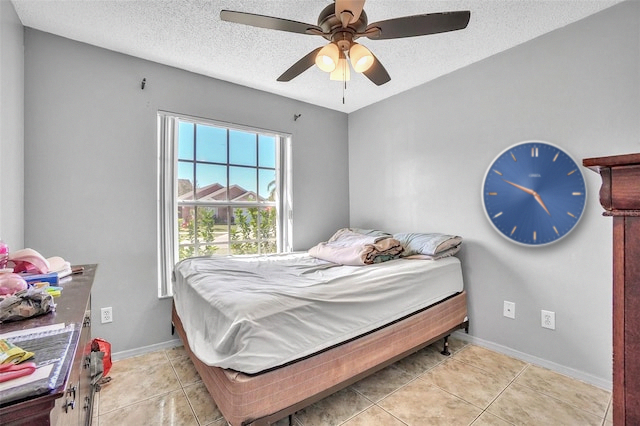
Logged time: 4 h 49 min
